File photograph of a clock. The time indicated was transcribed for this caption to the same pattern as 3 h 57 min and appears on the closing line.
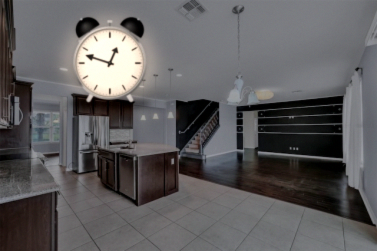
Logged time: 12 h 48 min
